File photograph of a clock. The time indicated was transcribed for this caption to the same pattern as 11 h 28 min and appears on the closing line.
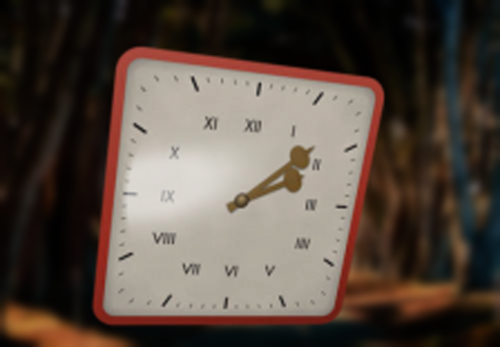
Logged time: 2 h 08 min
